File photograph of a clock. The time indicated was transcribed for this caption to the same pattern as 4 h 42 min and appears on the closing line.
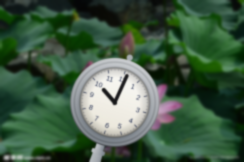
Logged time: 10 h 01 min
